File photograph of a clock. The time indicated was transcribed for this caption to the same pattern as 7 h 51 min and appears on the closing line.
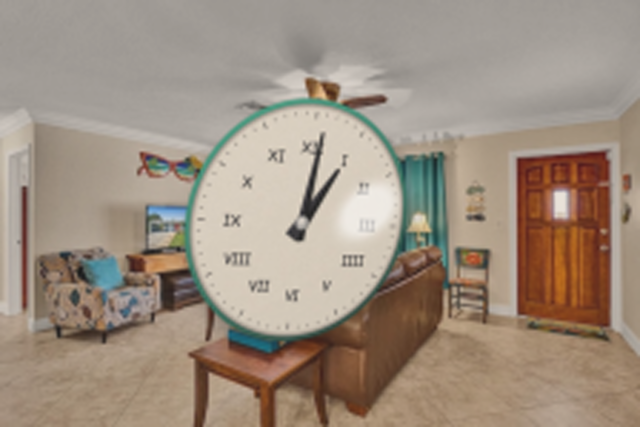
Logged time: 1 h 01 min
